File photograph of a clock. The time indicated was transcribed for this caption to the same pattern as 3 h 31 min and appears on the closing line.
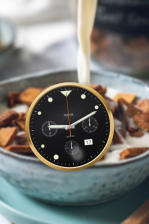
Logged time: 9 h 11 min
